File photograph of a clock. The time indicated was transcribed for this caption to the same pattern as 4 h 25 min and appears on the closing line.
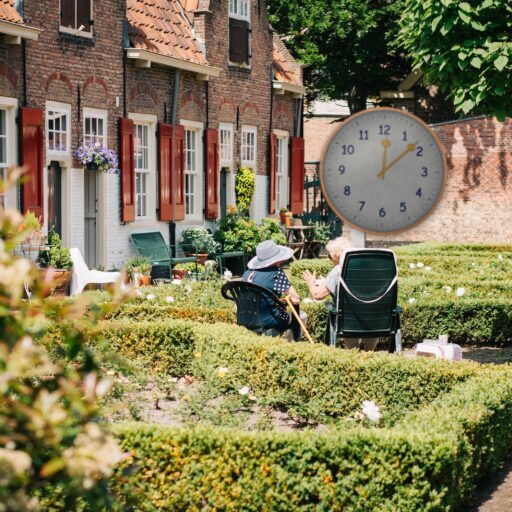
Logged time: 12 h 08 min
